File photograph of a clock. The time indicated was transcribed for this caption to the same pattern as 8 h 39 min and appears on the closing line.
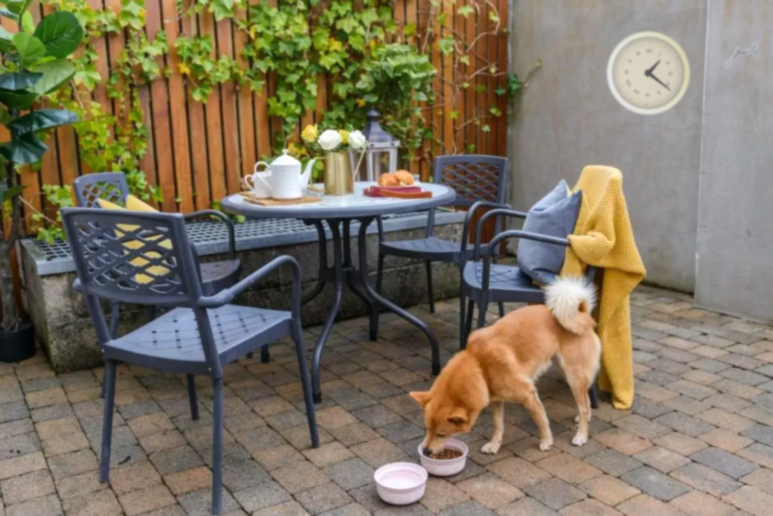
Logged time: 1 h 21 min
